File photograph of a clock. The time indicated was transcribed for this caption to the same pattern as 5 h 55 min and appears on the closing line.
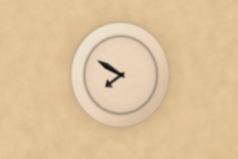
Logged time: 7 h 50 min
